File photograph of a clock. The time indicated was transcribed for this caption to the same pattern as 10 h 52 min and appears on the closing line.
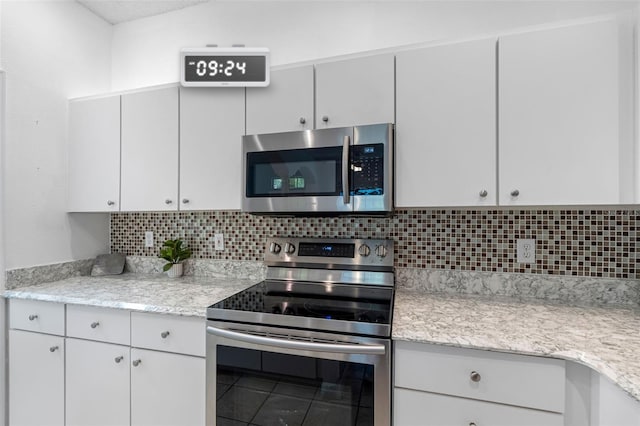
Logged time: 9 h 24 min
